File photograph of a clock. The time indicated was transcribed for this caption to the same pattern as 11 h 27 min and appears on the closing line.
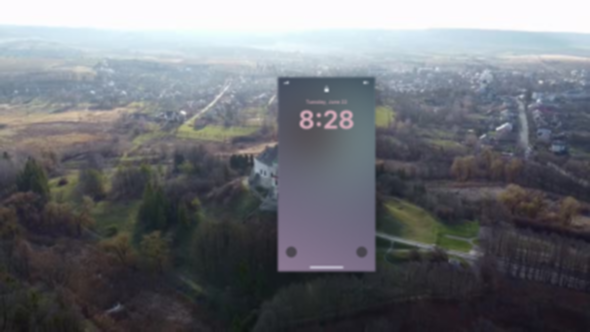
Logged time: 8 h 28 min
